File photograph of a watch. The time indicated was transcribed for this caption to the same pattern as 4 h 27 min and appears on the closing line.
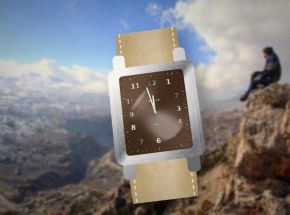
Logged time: 11 h 58 min
